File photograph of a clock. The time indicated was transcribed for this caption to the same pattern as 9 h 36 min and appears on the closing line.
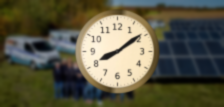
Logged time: 8 h 09 min
